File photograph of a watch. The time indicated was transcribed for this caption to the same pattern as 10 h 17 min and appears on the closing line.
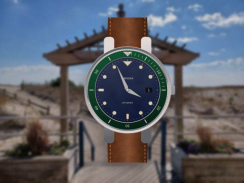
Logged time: 3 h 56 min
